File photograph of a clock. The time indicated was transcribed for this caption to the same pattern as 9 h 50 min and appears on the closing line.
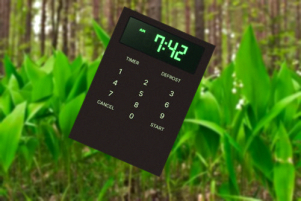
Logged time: 7 h 42 min
